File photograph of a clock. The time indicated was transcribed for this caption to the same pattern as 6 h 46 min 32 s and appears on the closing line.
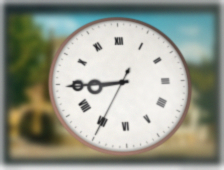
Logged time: 8 h 44 min 35 s
